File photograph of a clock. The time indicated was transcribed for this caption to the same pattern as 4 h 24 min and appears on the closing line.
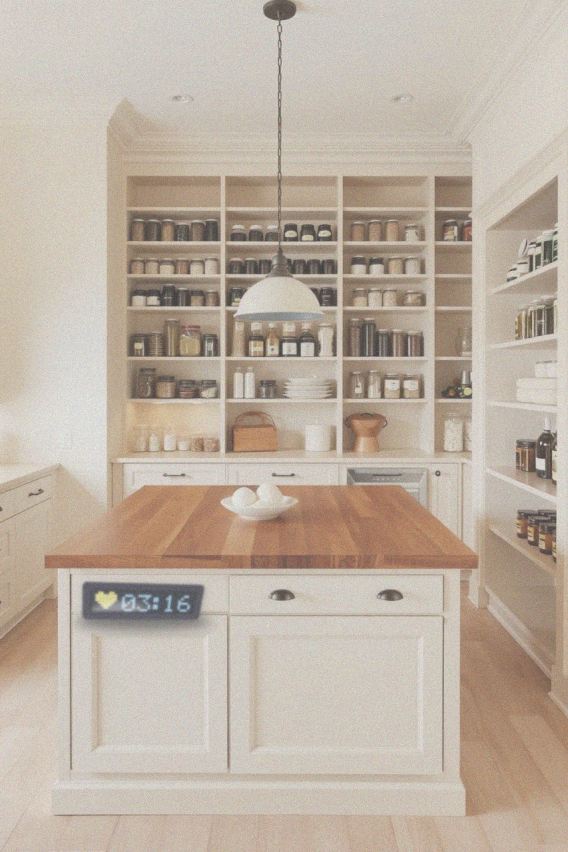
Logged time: 3 h 16 min
